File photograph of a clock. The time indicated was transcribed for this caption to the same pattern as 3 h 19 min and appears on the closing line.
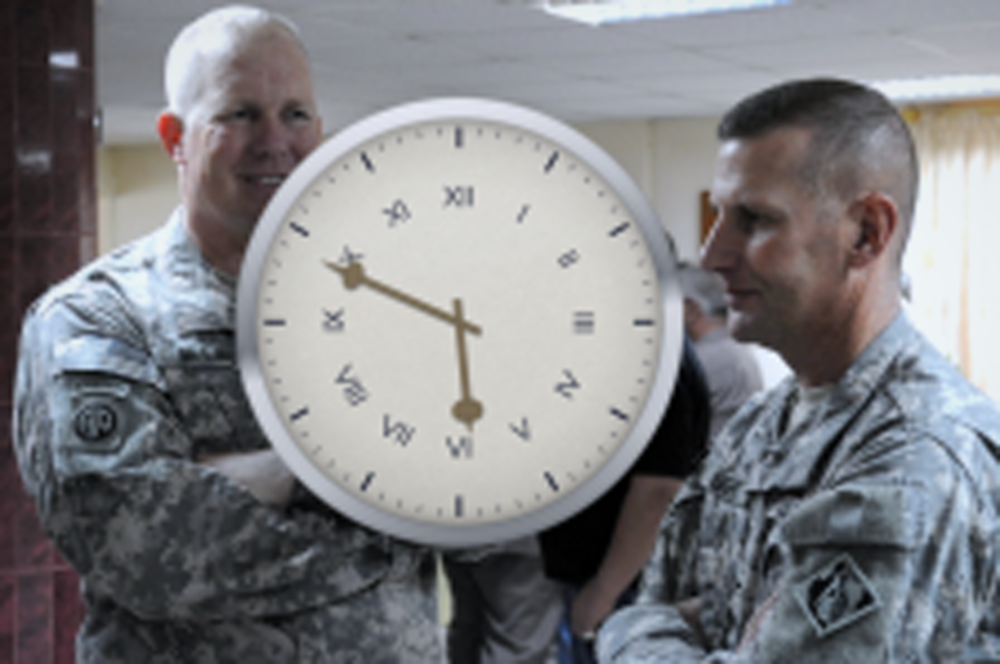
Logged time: 5 h 49 min
